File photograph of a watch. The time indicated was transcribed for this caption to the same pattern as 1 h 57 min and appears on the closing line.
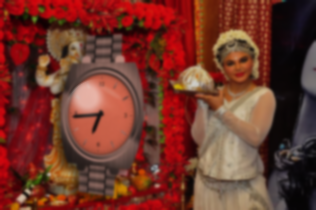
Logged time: 6 h 44 min
